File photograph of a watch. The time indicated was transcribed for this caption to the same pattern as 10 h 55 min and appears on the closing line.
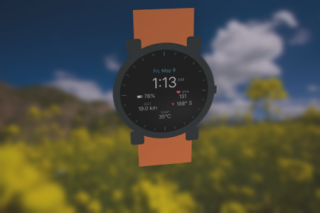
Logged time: 1 h 13 min
